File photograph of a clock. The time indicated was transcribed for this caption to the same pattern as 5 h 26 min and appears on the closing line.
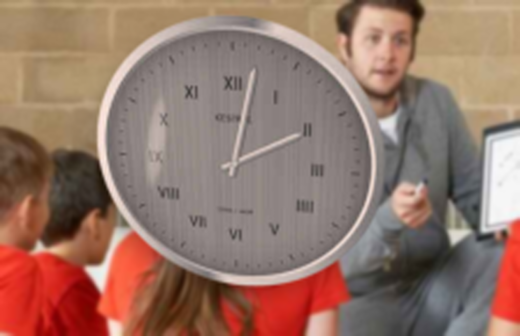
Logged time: 2 h 02 min
